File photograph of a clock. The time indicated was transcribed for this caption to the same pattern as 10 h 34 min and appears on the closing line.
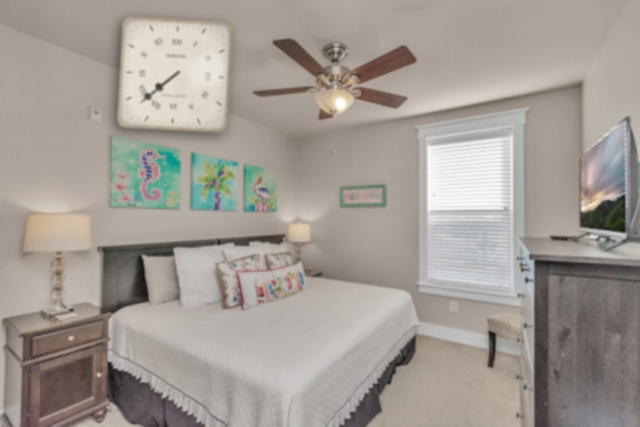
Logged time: 7 h 38 min
